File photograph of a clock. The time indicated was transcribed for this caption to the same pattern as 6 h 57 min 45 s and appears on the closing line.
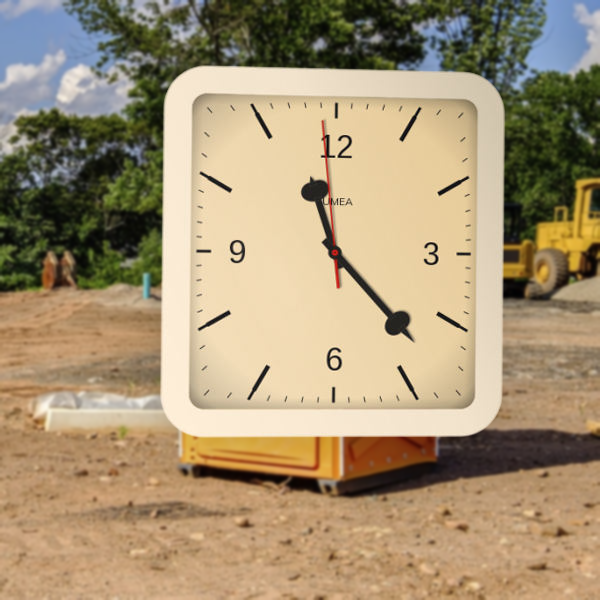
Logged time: 11 h 22 min 59 s
